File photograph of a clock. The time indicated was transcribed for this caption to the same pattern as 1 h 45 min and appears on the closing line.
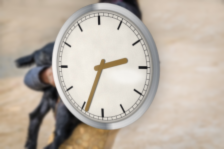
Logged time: 2 h 34 min
